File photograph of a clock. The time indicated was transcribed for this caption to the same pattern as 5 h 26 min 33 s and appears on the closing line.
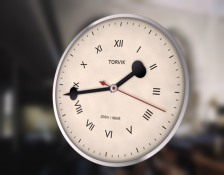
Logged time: 1 h 43 min 18 s
